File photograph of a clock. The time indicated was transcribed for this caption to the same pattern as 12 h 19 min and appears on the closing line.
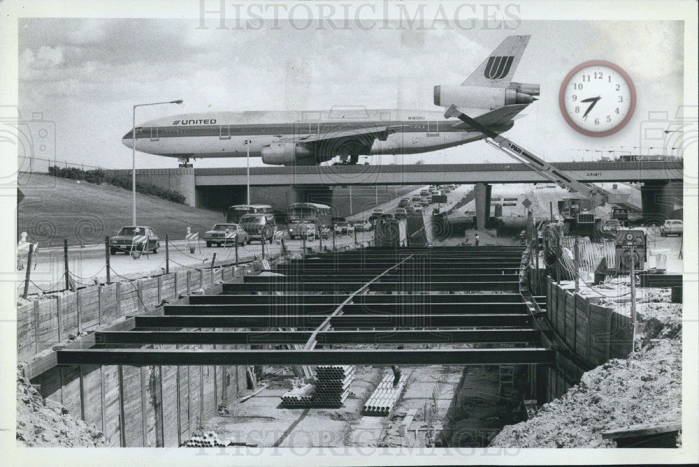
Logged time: 8 h 36 min
